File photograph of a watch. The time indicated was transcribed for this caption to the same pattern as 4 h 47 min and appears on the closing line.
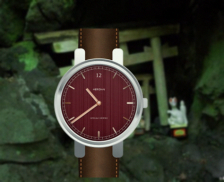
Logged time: 10 h 39 min
